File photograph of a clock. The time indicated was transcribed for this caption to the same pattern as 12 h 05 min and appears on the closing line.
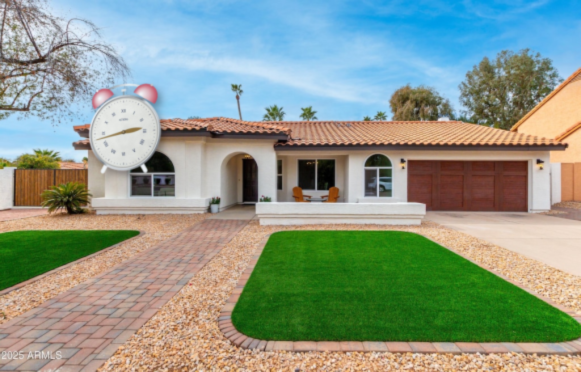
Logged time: 2 h 43 min
